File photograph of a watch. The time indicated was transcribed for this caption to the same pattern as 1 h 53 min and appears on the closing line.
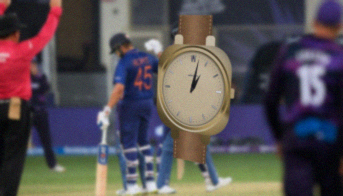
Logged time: 1 h 02 min
